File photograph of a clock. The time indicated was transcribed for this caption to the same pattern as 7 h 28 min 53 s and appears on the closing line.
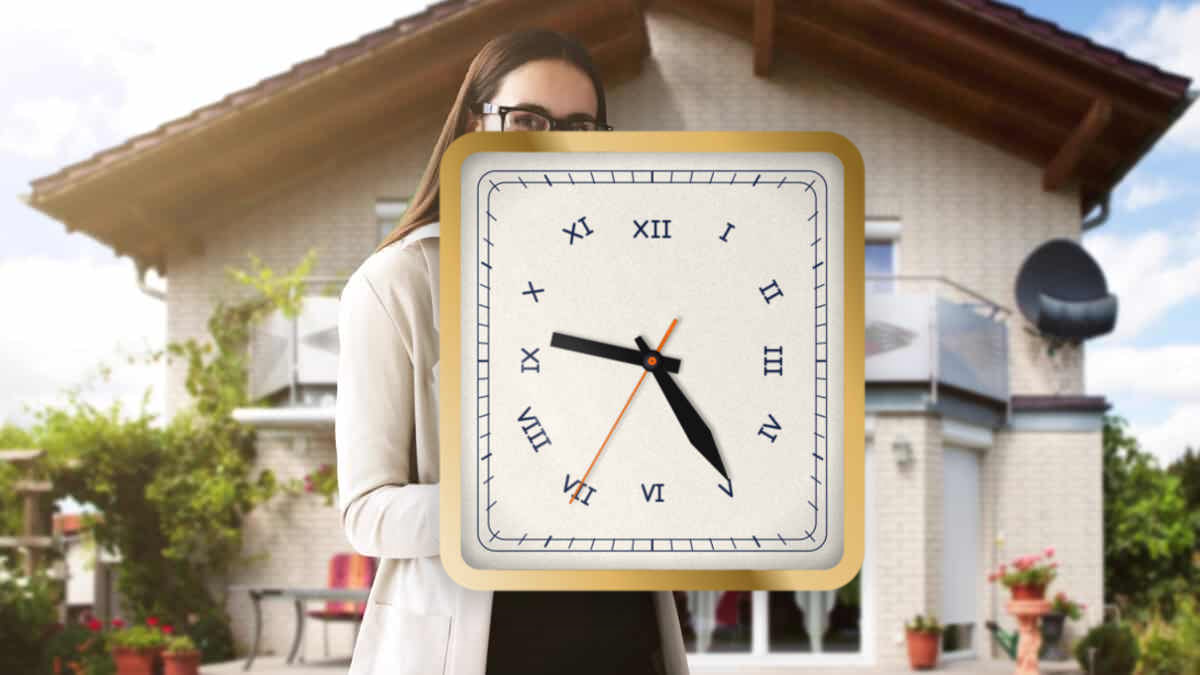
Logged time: 9 h 24 min 35 s
